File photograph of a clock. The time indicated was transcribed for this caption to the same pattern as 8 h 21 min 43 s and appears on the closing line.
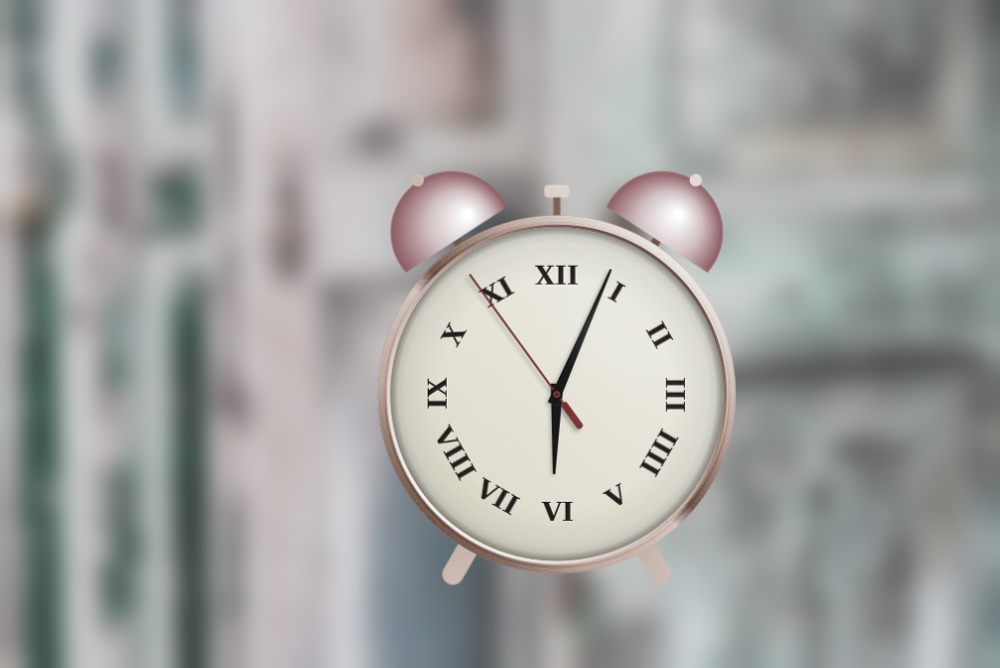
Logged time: 6 h 03 min 54 s
